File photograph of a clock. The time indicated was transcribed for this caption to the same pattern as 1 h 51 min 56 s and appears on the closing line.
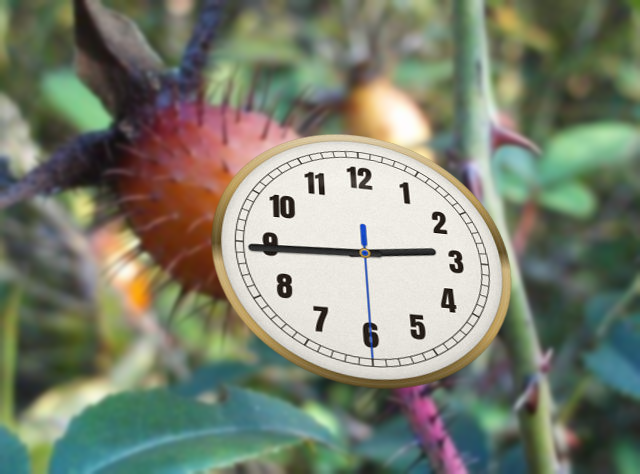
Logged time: 2 h 44 min 30 s
